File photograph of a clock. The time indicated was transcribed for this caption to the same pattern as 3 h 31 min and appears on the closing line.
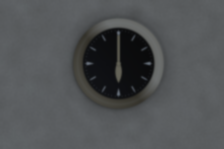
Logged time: 6 h 00 min
